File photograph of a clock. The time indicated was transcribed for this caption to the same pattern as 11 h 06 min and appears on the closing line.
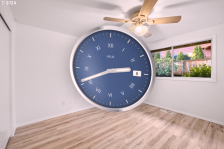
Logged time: 2 h 41 min
